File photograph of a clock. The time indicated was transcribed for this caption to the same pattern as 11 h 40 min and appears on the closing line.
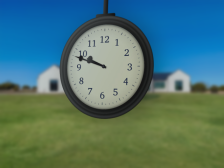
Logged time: 9 h 48 min
